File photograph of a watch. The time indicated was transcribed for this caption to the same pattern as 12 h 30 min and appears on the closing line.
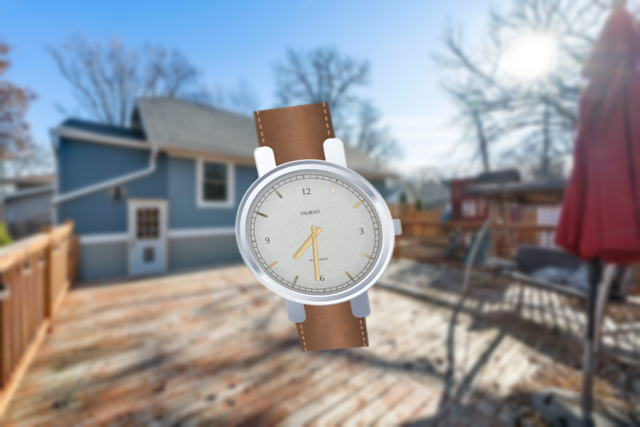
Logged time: 7 h 31 min
